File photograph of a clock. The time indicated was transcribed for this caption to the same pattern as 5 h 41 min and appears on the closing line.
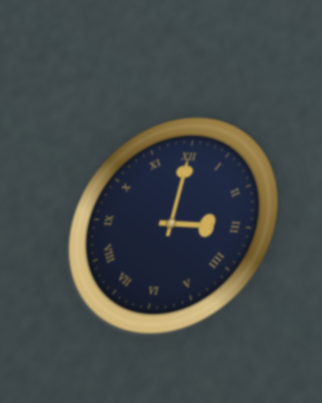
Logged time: 3 h 00 min
